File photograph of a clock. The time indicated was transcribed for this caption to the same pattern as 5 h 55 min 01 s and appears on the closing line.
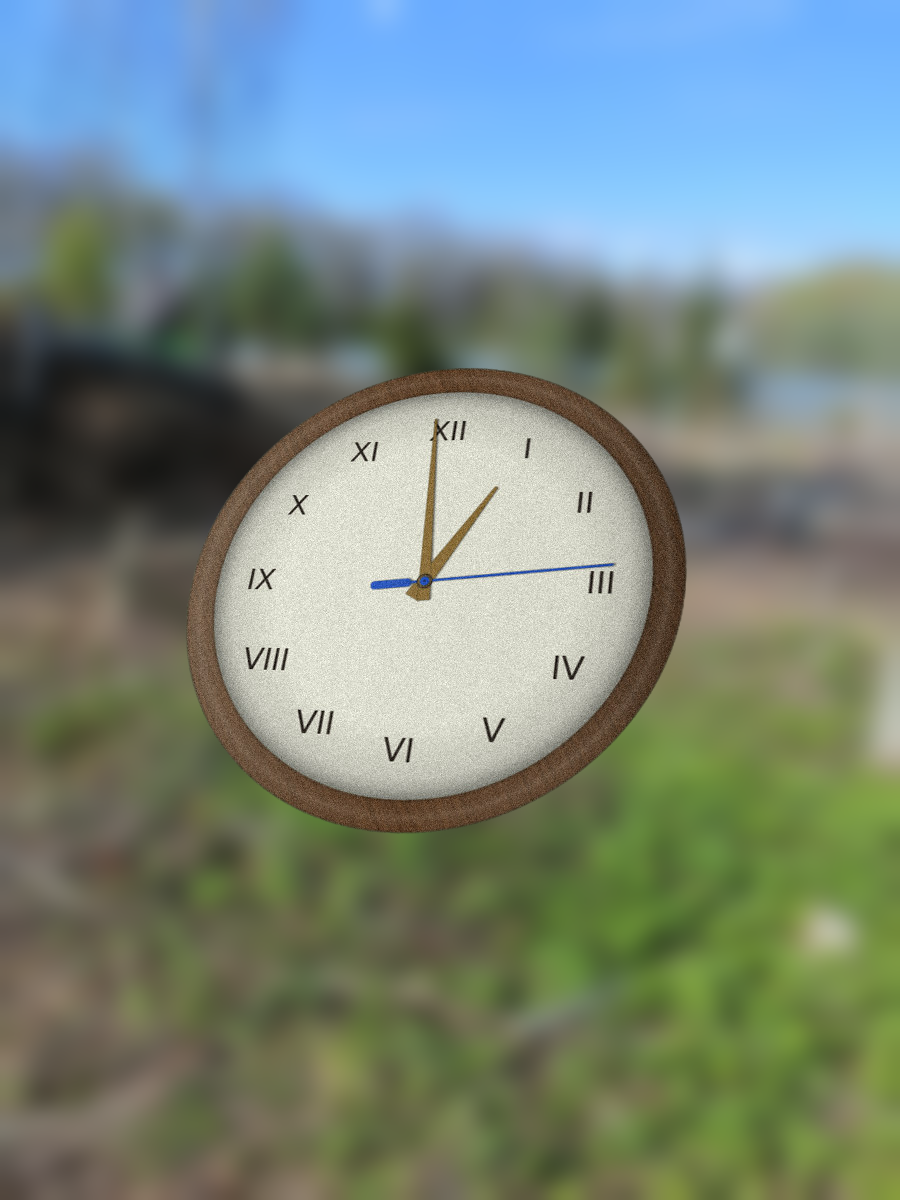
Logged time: 12 h 59 min 14 s
